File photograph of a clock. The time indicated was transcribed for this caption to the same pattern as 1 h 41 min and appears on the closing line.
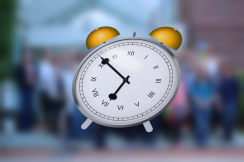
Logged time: 6 h 52 min
